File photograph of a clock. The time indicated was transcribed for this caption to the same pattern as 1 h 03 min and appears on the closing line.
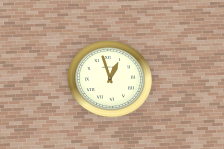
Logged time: 12 h 58 min
